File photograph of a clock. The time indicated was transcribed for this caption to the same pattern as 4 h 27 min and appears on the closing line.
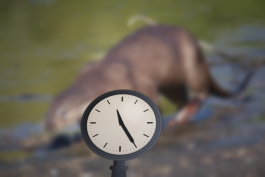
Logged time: 11 h 25 min
